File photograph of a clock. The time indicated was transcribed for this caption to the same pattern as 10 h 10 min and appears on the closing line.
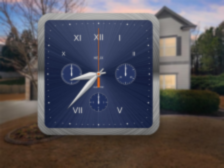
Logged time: 8 h 37 min
